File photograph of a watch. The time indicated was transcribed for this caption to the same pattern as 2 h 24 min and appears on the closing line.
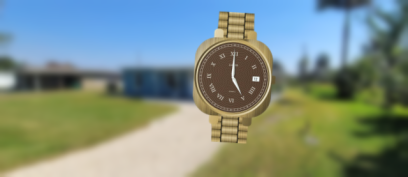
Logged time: 5 h 00 min
